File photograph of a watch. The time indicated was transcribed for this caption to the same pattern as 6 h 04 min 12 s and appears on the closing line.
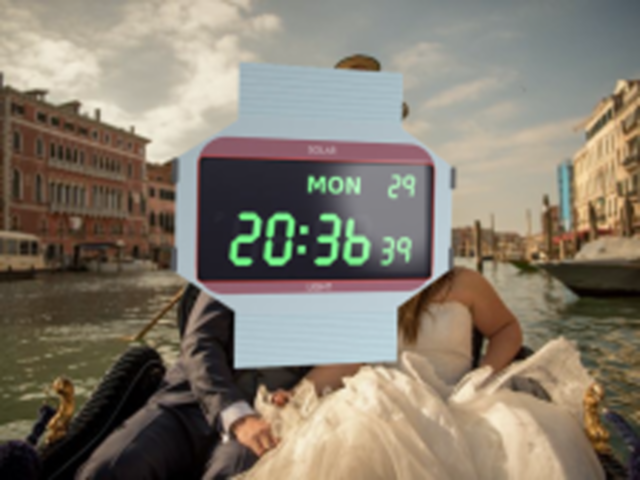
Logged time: 20 h 36 min 39 s
